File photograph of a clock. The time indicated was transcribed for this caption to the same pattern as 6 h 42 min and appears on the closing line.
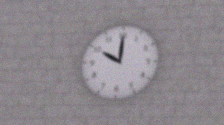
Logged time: 10 h 00 min
